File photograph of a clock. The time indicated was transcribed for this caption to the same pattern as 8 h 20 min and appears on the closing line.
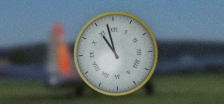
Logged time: 10 h 58 min
